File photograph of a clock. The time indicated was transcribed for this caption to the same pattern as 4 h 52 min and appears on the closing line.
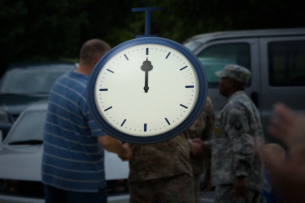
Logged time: 12 h 00 min
